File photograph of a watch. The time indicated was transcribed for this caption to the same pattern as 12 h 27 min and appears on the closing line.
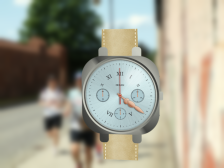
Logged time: 4 h 21 min
